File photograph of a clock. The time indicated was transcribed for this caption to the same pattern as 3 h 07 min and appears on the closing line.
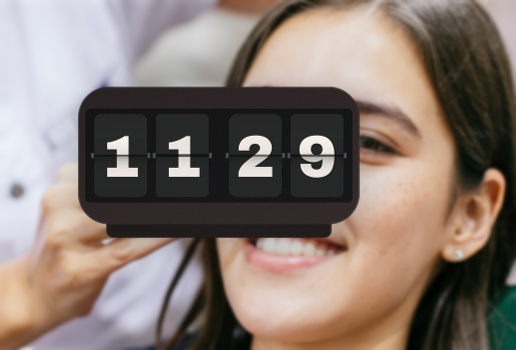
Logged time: 11 h 29 min
